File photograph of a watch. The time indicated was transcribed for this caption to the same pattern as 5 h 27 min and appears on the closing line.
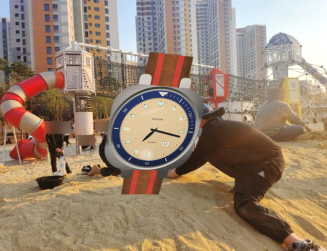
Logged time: 7 h 17 min
